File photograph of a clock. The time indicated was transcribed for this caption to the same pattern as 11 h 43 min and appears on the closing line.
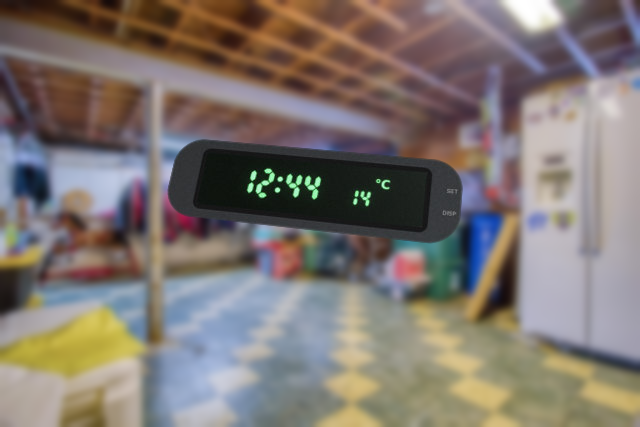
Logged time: 12 h 44 min
